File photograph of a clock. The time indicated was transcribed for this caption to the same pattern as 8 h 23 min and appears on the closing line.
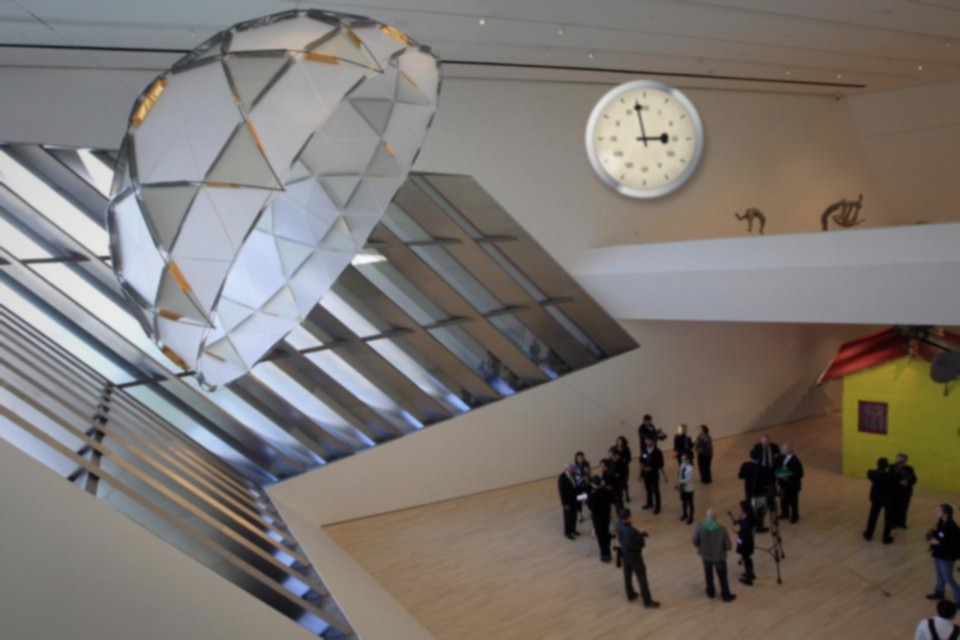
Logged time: 2 h 58 min
